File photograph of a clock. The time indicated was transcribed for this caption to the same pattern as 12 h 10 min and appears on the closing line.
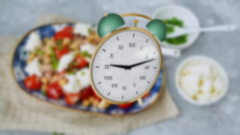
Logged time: 9 h 12 min
